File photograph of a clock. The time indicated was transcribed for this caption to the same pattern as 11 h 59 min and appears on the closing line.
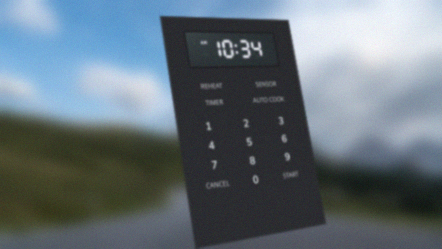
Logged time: 10 h 34 min
